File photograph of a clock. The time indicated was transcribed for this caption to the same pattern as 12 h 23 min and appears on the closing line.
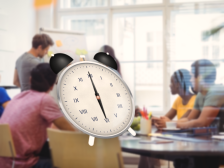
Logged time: 6 h 00 min
